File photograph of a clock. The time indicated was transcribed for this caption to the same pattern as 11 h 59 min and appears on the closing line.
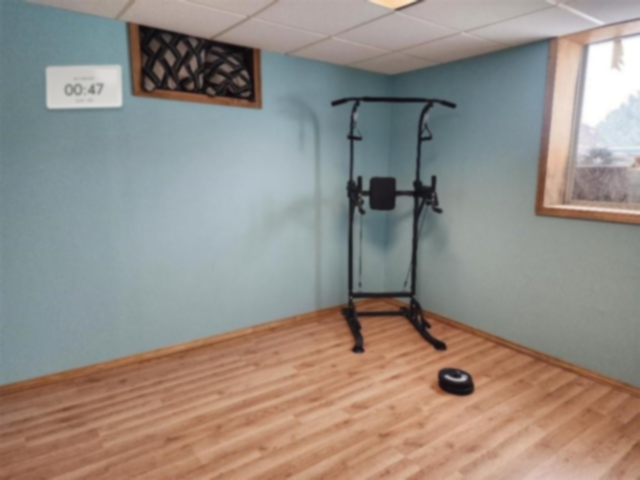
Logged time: 0 h 47 min
